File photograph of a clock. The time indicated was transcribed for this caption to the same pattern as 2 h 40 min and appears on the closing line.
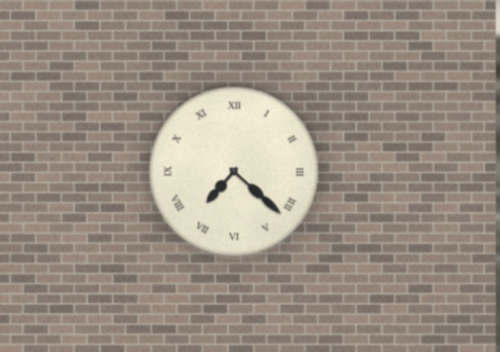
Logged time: 7 h 22 min
